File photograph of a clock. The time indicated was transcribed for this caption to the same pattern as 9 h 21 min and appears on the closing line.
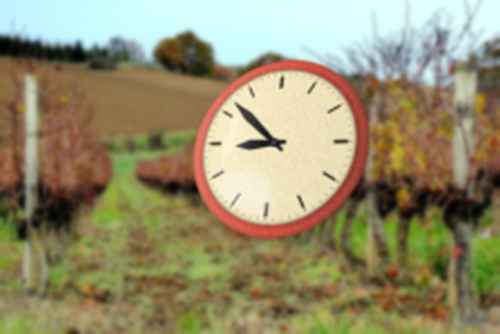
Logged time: 8 h 52 min
